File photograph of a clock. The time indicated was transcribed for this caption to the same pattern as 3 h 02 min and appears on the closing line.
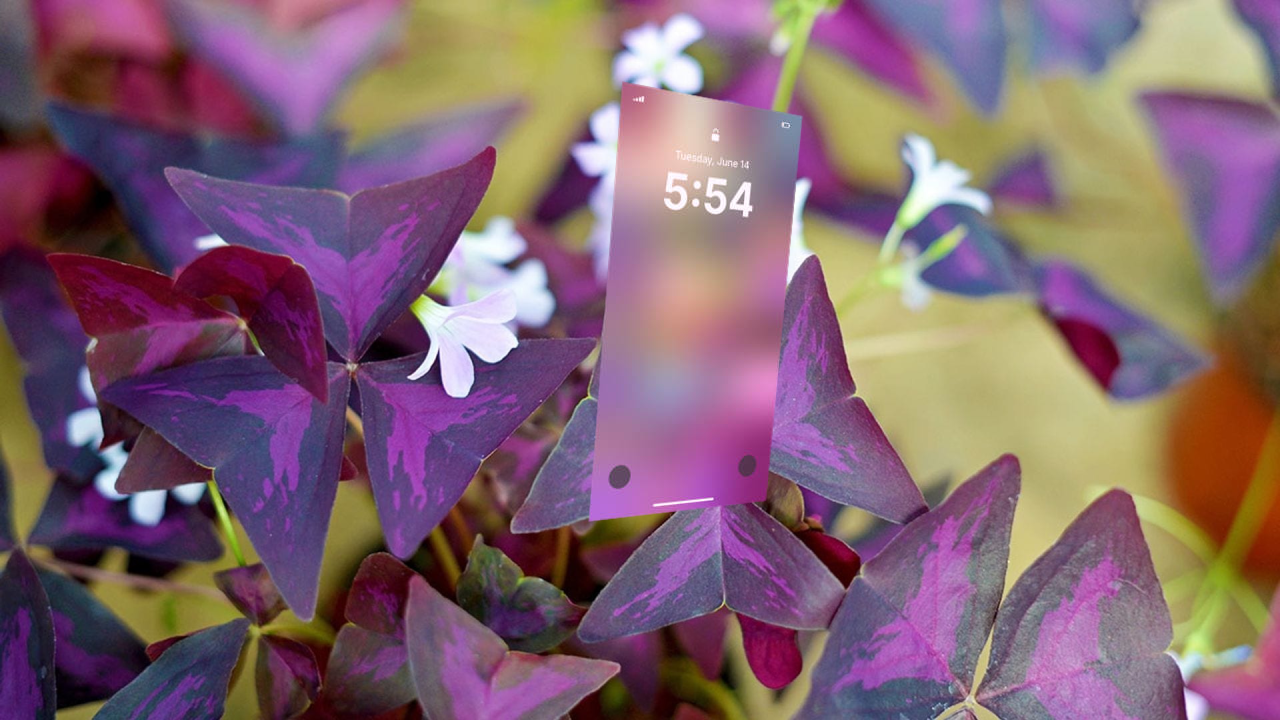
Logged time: 5 h 54 min
